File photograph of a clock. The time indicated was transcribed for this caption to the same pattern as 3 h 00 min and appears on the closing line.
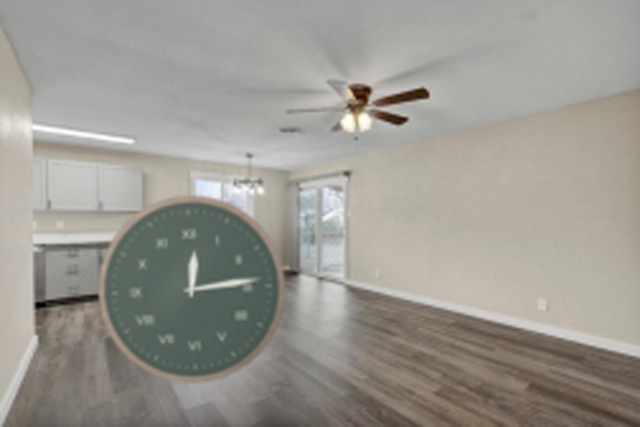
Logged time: 12 h 14 min
